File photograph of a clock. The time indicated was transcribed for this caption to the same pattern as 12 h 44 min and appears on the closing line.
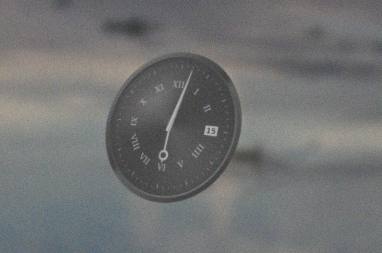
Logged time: 6 h 02 min
